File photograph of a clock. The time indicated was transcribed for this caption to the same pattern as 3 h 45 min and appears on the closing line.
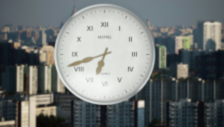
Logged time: 6 h 42 min
